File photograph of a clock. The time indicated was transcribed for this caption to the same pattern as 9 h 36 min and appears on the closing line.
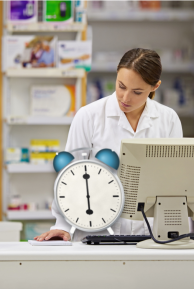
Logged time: 6 h 00 min
